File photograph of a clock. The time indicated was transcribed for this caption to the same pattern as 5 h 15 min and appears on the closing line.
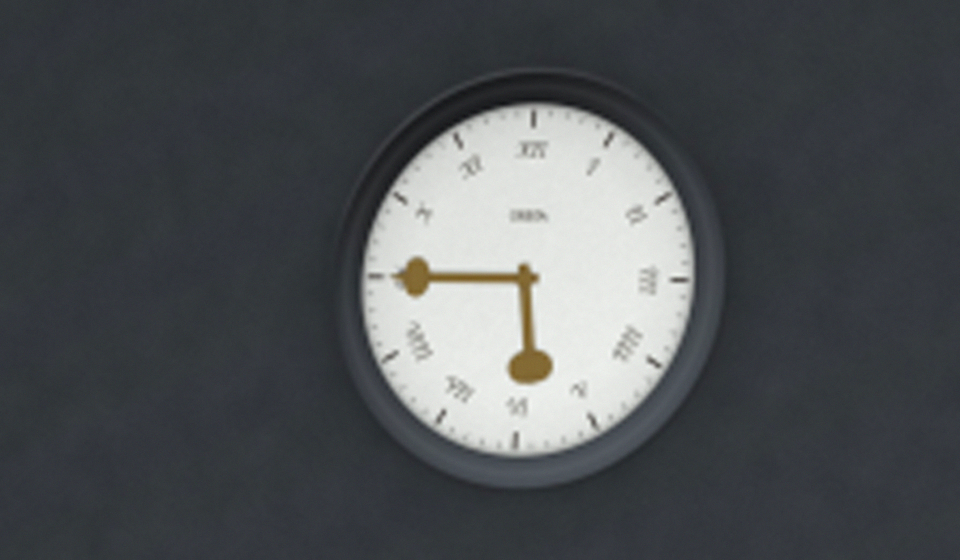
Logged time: 5 h 45 min
